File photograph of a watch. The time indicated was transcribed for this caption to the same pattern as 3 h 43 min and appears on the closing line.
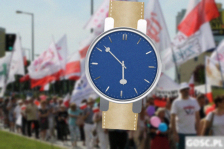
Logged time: 5 h 52 min
